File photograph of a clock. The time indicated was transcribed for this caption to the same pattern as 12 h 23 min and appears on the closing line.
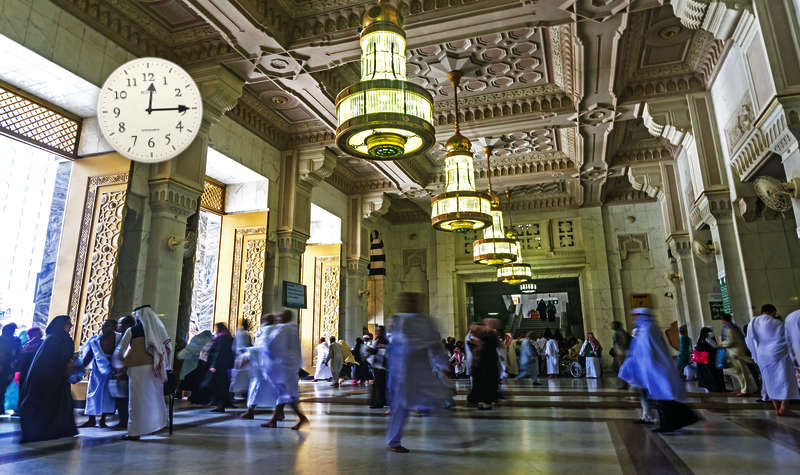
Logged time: 12 h 15 min
